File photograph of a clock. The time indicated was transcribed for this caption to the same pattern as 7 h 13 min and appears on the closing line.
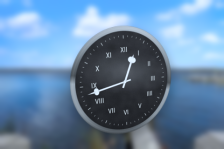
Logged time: 12 h 43 min
